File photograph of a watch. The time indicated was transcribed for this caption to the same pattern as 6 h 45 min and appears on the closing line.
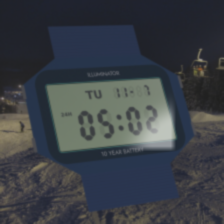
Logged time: 5 h 02 min
